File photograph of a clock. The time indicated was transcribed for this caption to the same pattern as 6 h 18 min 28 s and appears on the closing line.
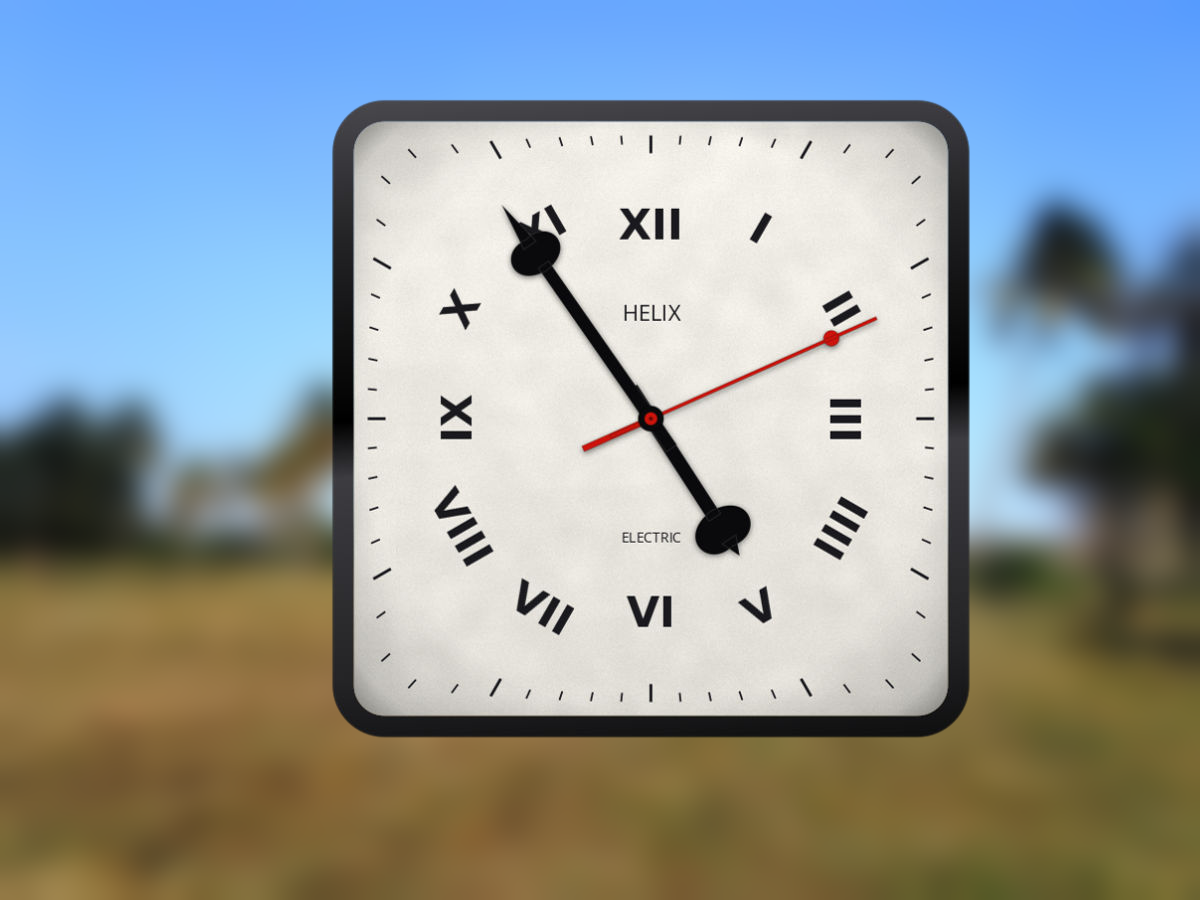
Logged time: 4 h 54 min 11 s
